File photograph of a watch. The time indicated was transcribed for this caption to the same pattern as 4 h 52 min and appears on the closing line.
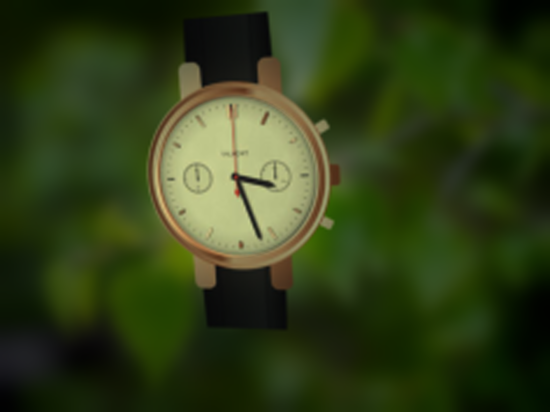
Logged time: 3 h 27 min
